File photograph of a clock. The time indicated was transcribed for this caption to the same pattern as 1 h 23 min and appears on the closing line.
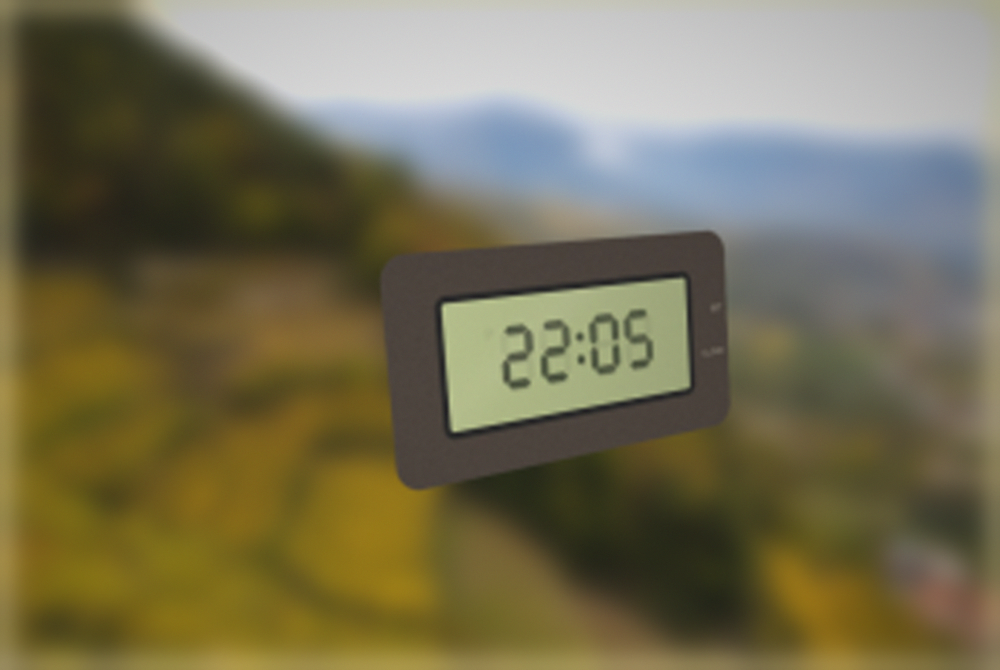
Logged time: 22 h 05 min
